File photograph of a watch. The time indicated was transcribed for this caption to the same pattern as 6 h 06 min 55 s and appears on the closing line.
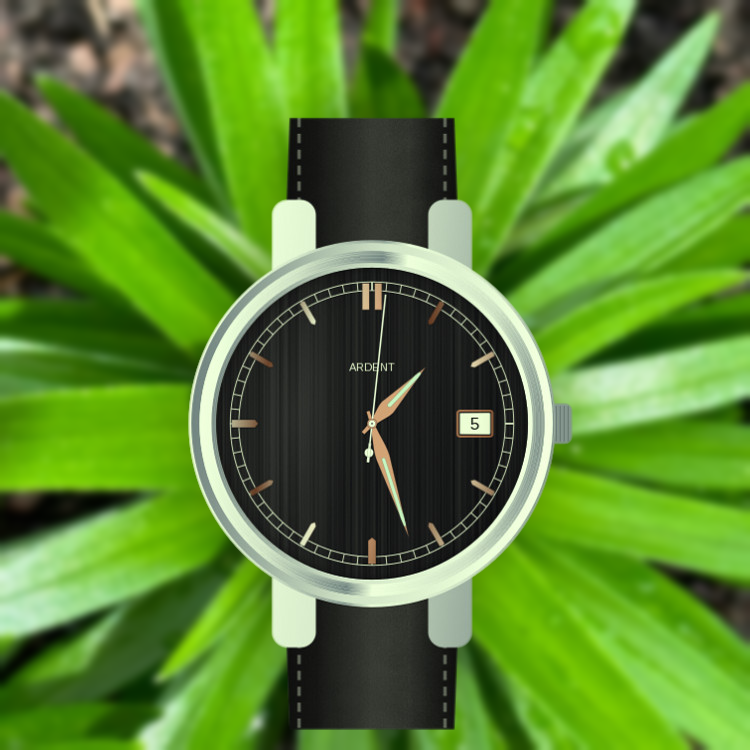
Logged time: 1 h 27 min 01 s
